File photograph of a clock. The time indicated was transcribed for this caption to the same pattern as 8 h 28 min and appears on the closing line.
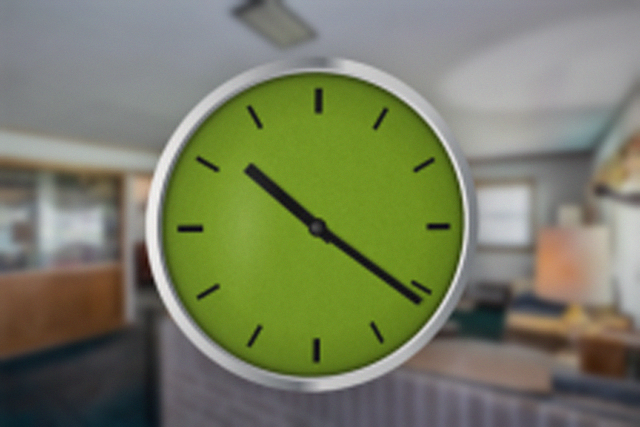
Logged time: 10 h 21 min
